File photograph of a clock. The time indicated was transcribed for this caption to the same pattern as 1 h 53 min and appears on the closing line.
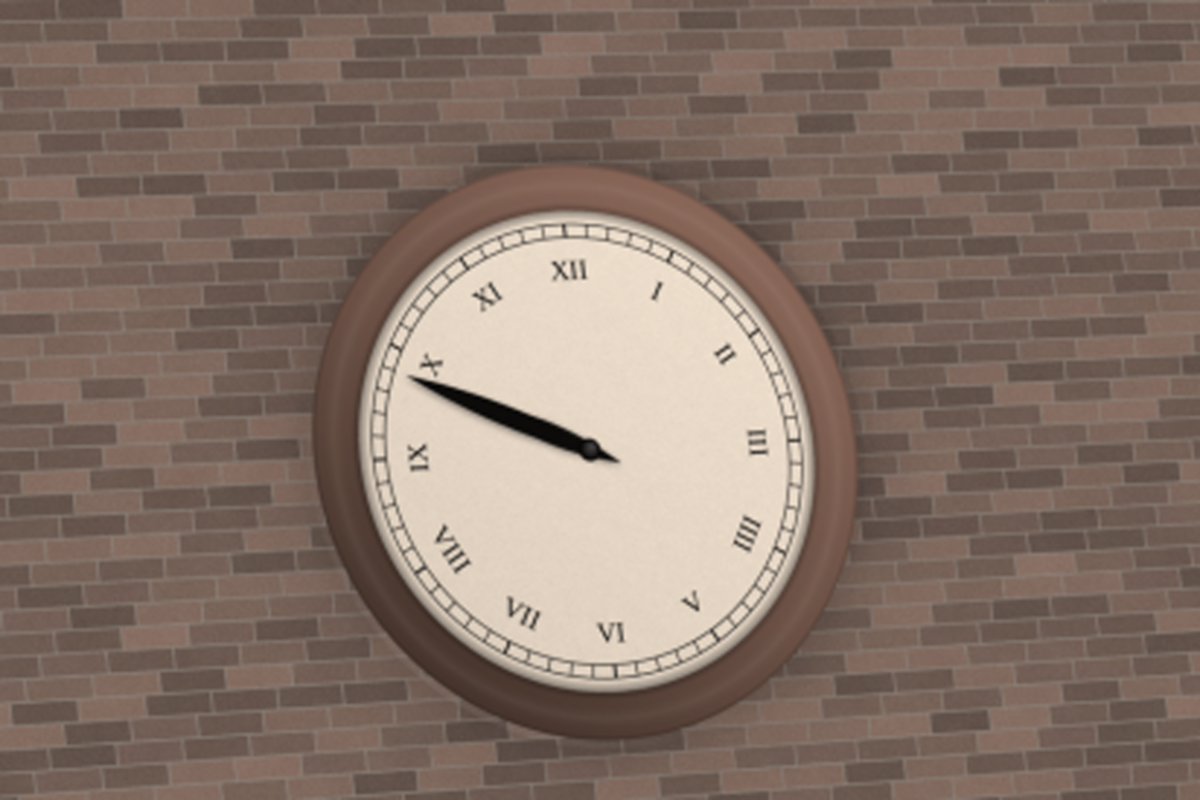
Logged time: 9 h 49 min
